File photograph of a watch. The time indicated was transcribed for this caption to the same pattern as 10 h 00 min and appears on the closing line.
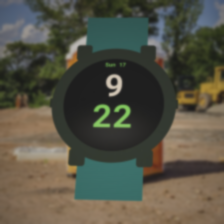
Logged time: 9 h 22 min
